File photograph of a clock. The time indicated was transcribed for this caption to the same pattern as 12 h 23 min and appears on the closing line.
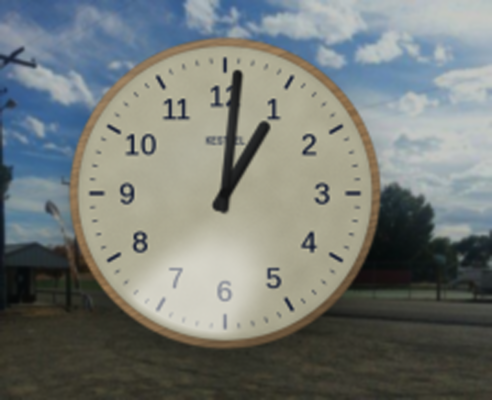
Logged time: 1 h 01 min
